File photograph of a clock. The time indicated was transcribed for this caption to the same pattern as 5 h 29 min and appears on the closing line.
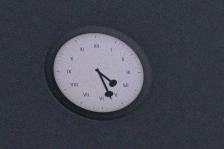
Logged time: 4 h 27 min
